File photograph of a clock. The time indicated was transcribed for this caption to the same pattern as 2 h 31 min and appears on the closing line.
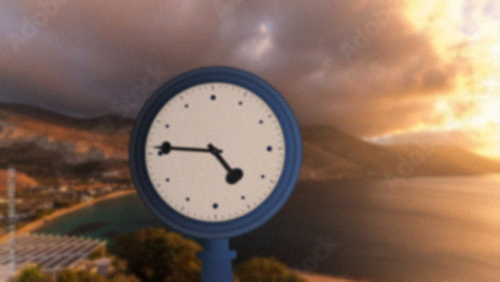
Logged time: 4 h 46 min
